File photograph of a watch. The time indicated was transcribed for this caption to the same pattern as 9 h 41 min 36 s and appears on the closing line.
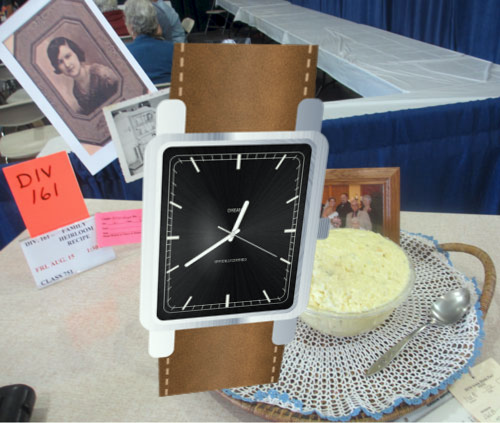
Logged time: 12 h 39 min 20 s
